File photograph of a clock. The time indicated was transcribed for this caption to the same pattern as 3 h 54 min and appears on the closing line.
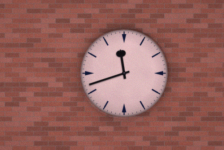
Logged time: 11 h 42 min
